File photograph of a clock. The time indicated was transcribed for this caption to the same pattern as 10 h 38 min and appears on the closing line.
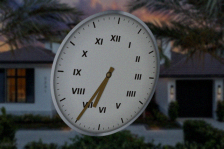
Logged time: 6 h 35 min
